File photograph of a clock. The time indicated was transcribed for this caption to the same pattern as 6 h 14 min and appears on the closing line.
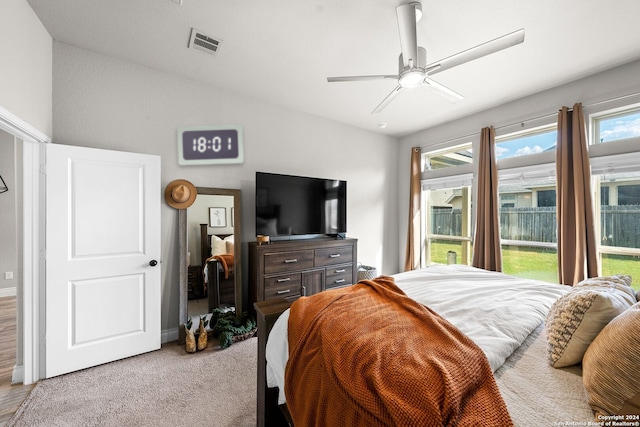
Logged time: 18 h 01 min
